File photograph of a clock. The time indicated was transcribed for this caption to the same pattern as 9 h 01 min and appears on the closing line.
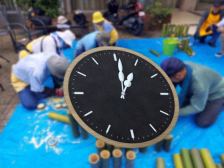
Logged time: 1 h 01 min
